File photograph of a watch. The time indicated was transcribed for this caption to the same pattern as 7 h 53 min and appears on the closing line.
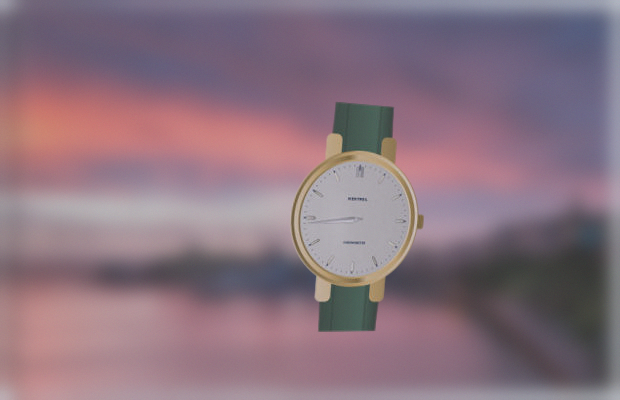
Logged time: 8 h 44 min
